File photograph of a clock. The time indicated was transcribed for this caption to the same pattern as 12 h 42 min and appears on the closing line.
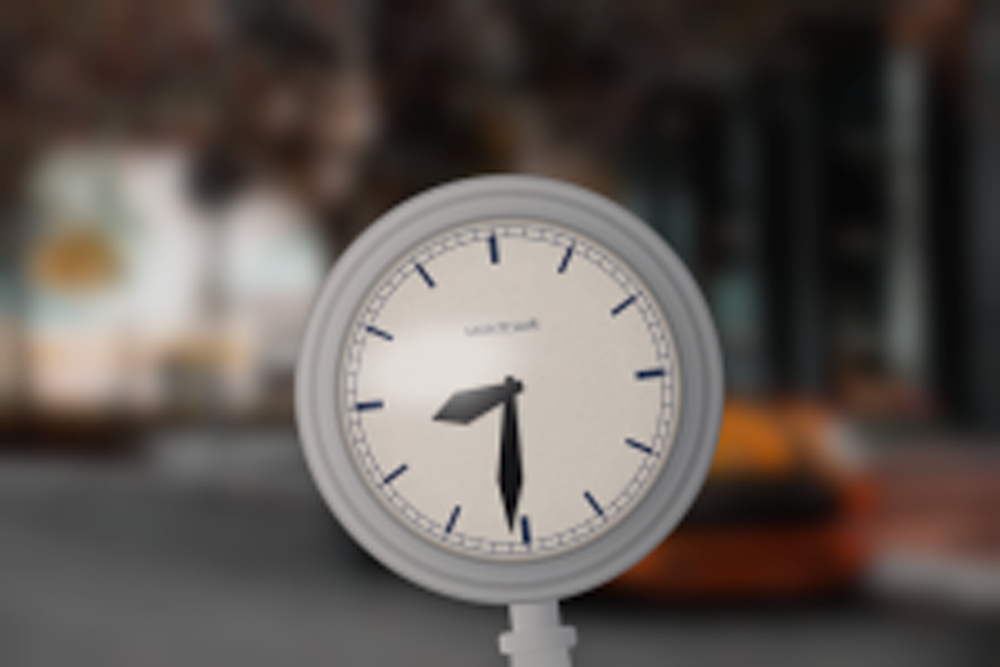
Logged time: 8 h 31 min
